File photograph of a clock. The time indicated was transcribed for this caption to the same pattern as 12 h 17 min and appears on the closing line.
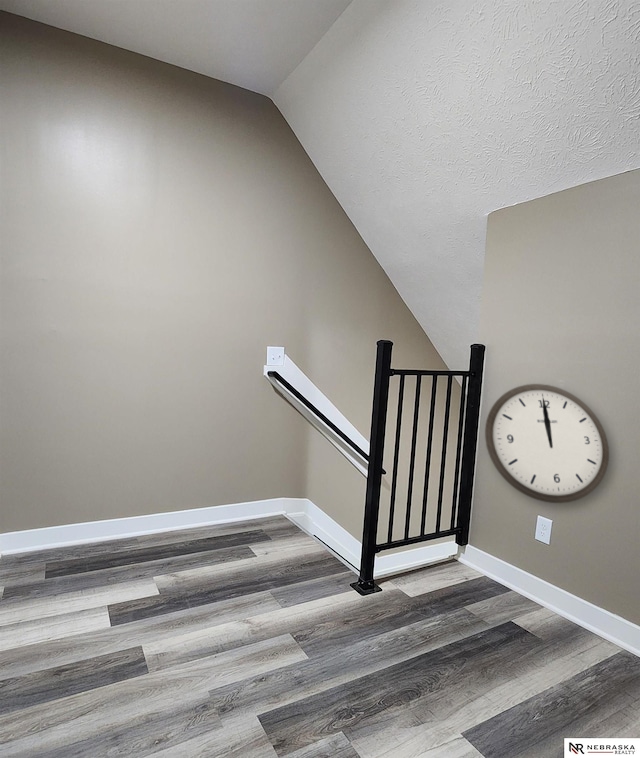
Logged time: 12 h 00 min
